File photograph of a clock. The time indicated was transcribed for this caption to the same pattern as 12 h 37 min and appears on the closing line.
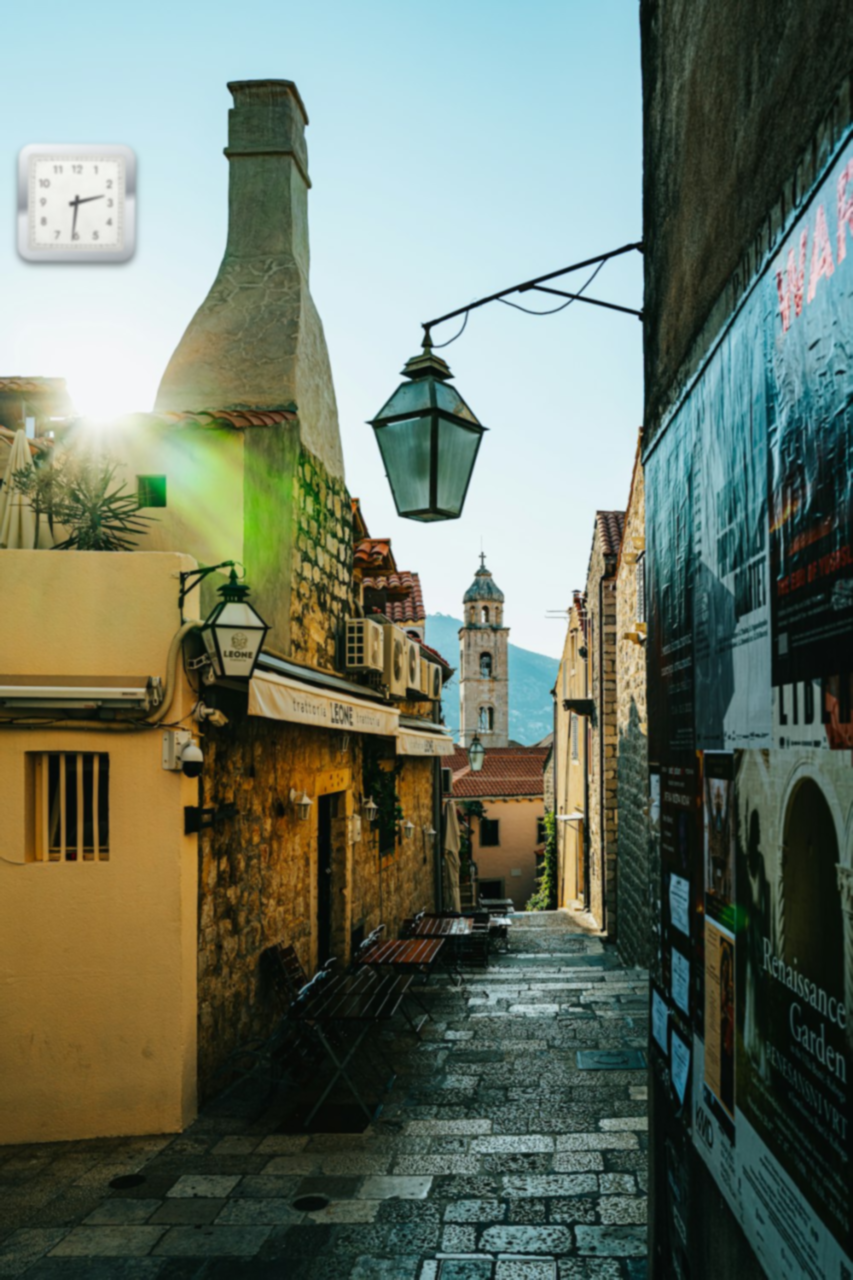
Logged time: 2 h 31 min
